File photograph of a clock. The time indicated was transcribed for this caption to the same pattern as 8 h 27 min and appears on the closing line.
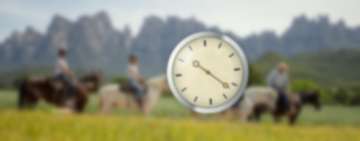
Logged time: 10 h 22 min
